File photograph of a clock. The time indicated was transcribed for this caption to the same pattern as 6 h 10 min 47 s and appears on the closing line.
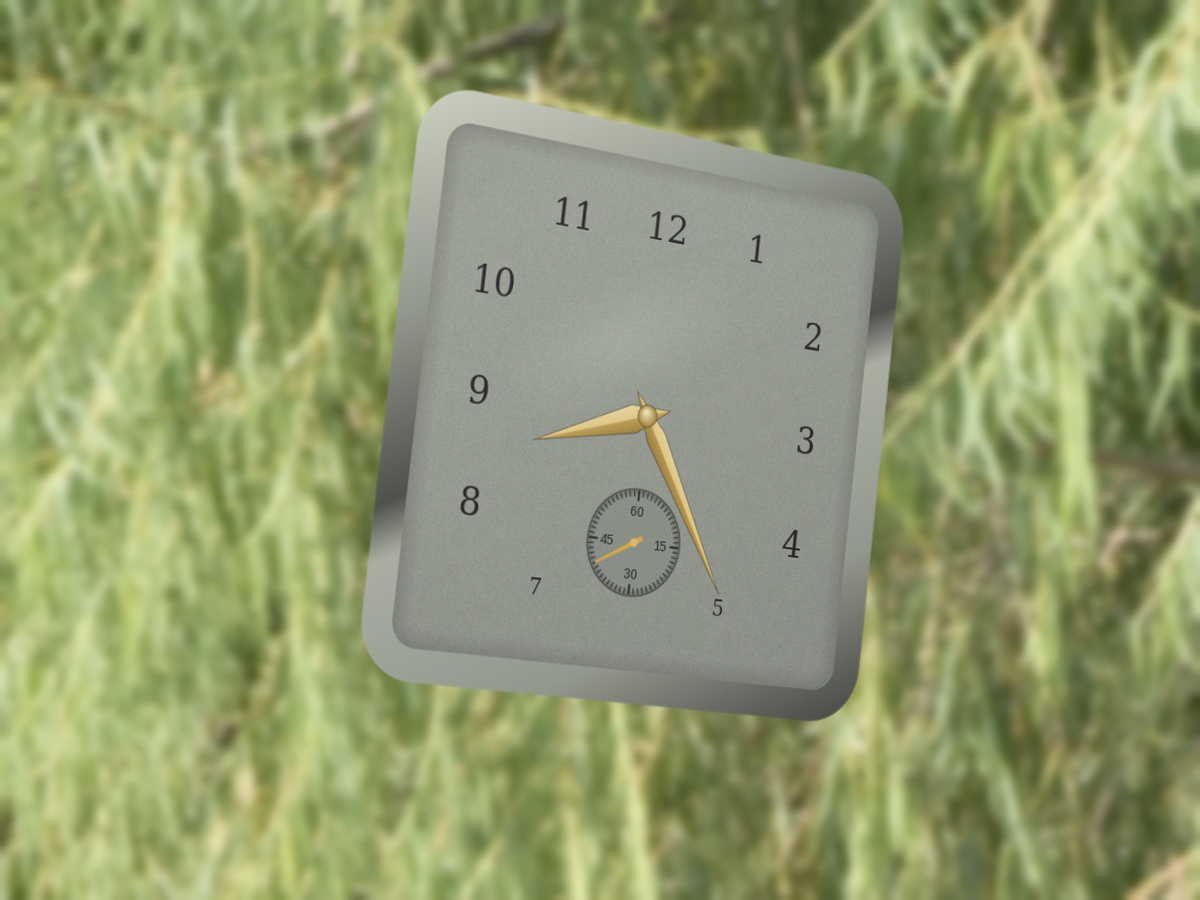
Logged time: 8 h 24 min 40 s
